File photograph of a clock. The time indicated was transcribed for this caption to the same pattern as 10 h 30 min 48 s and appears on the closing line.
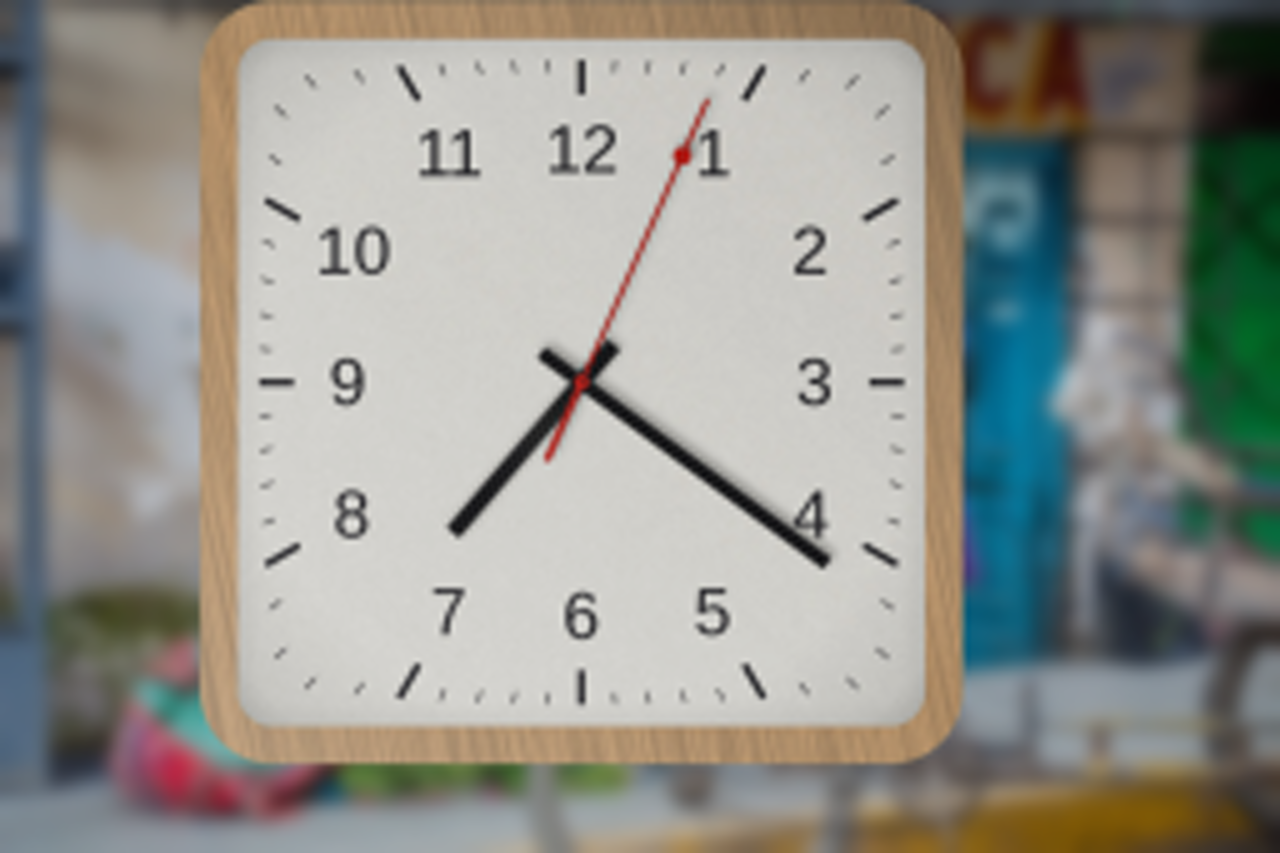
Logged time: 7 h 21 min 04 s
